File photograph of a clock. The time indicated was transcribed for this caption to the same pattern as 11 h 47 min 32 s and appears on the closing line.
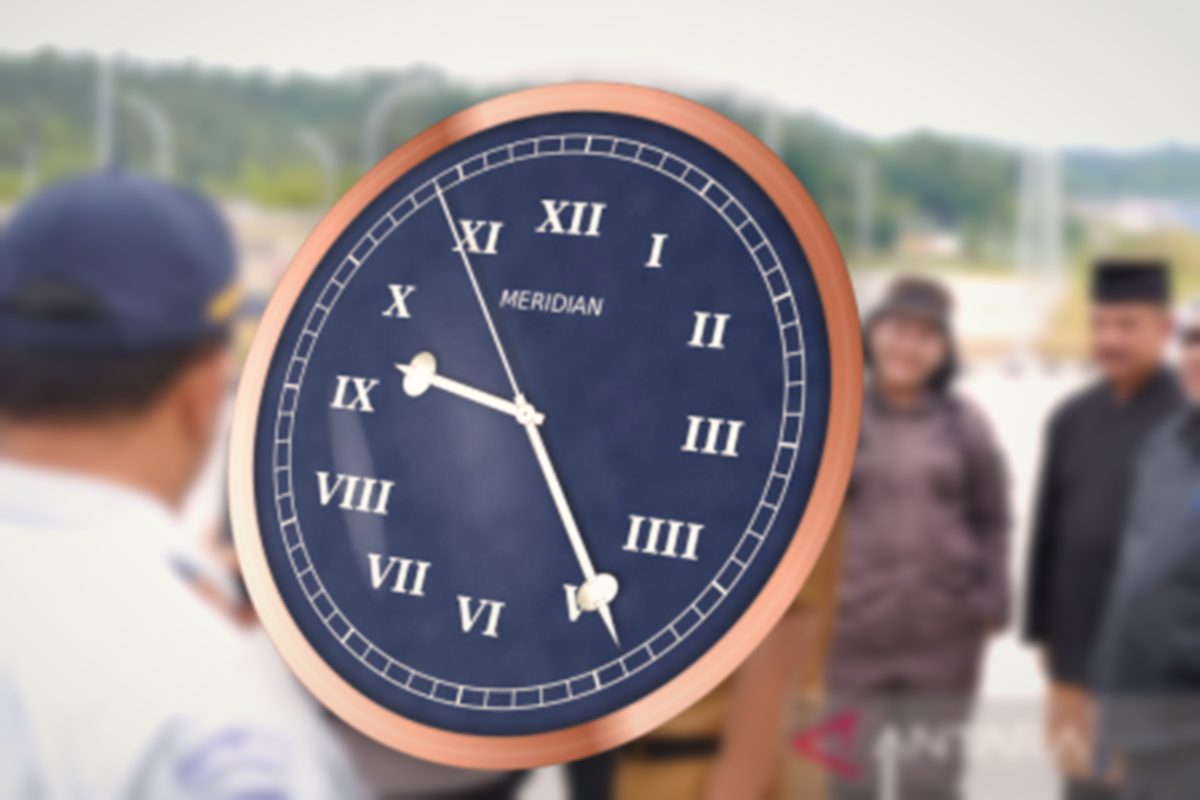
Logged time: 9 h 23 min 54 s
